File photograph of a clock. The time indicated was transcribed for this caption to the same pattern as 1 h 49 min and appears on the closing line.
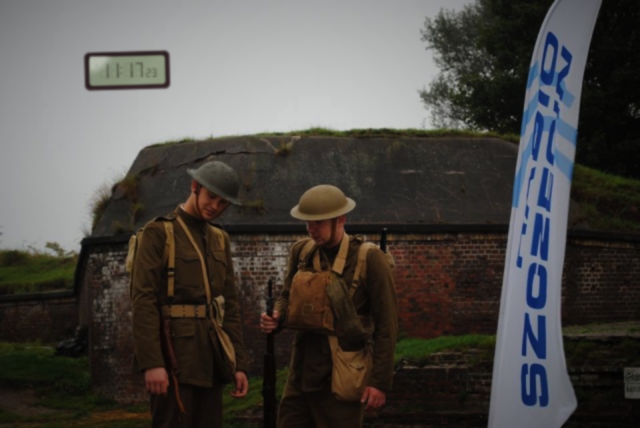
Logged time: 11 h 17 min
